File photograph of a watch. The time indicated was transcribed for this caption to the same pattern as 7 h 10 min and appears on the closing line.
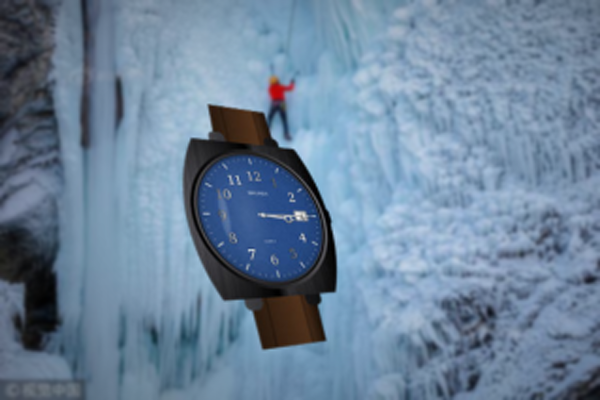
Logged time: 3 h 15 min
